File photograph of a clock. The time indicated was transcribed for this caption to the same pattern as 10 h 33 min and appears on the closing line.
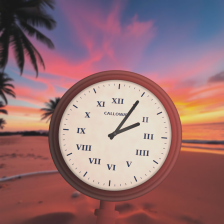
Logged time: 2 h 05 min
